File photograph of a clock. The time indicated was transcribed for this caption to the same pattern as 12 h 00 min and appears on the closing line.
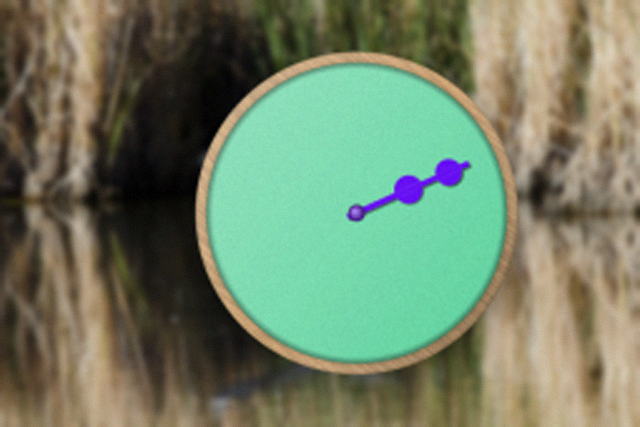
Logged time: 2 h 11 min
